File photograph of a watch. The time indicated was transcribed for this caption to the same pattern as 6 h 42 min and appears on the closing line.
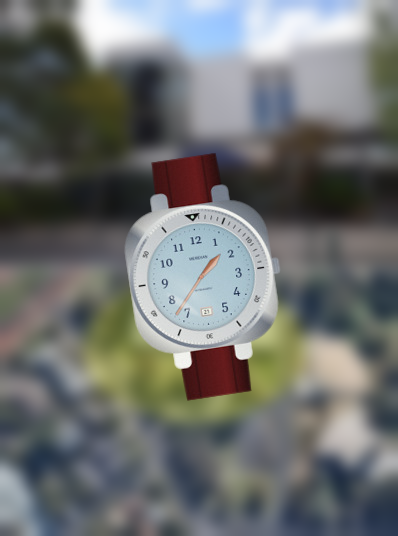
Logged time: 1 h 37 min
